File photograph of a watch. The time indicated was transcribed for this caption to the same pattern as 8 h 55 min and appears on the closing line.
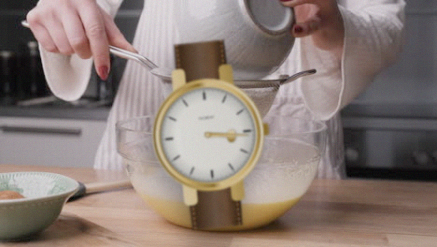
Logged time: 3 h 16 min
